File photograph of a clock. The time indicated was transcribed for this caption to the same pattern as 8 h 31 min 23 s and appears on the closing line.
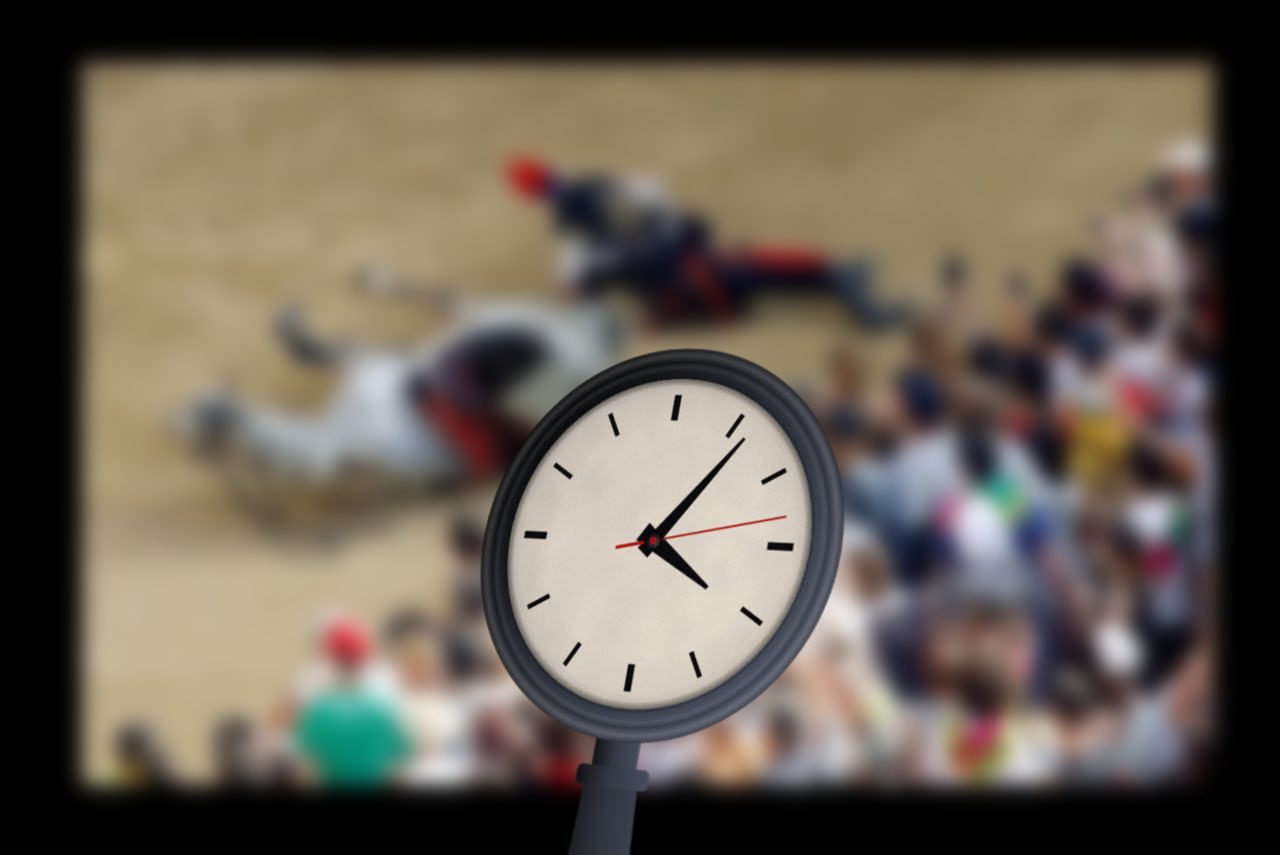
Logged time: 4 h 06 min 13 s
